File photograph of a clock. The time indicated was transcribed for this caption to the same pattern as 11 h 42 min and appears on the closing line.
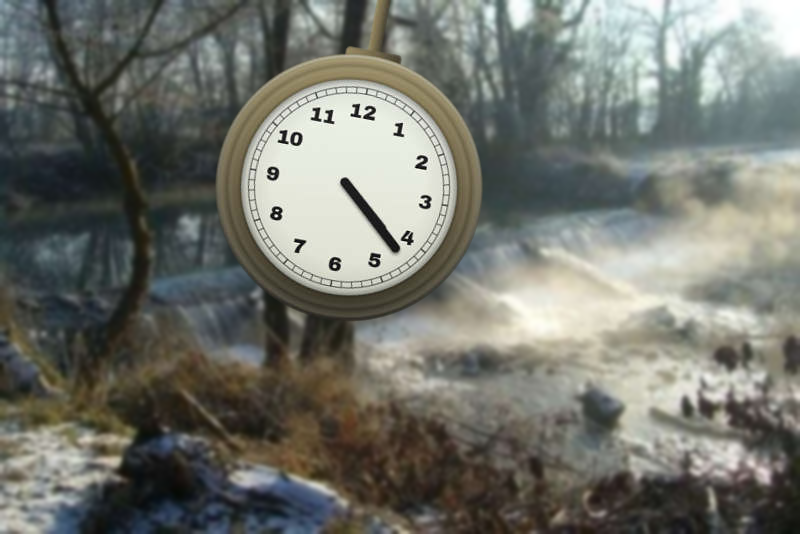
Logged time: 4 h 22 min
